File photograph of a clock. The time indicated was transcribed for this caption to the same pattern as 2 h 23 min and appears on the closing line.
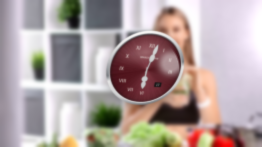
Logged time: 6 h 02 min
